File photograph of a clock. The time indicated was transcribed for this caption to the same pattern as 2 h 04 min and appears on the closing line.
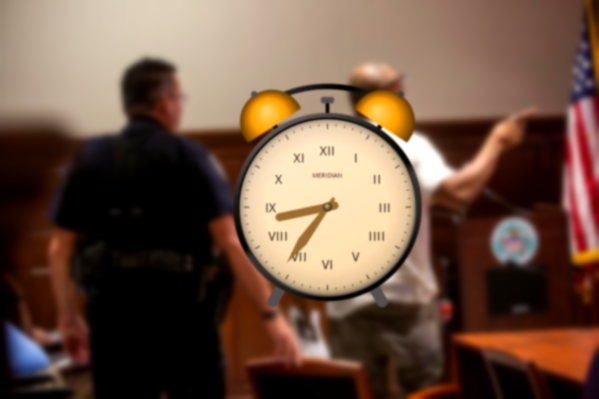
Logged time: 8 h 36 min
